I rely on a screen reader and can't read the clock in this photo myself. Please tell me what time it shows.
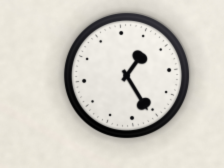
1:26
